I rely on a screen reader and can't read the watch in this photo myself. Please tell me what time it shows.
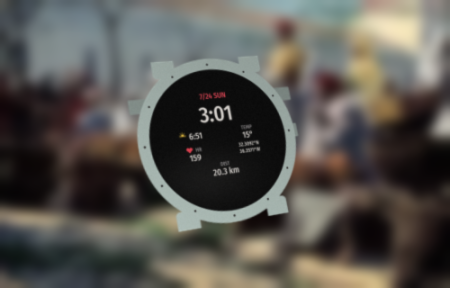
3:01
